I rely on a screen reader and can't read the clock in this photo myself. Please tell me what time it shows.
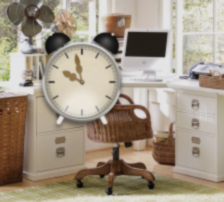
9:58
